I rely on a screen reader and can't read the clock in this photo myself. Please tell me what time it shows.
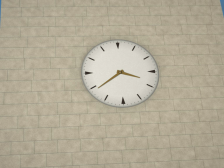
3:39
